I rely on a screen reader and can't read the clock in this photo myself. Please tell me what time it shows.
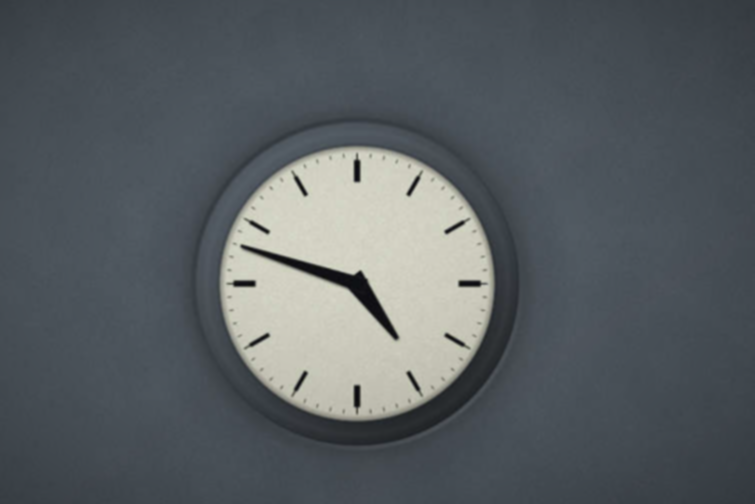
4:48
